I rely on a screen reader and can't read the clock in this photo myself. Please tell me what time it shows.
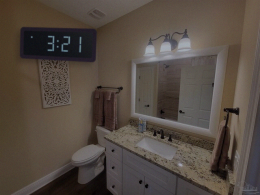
3:21
